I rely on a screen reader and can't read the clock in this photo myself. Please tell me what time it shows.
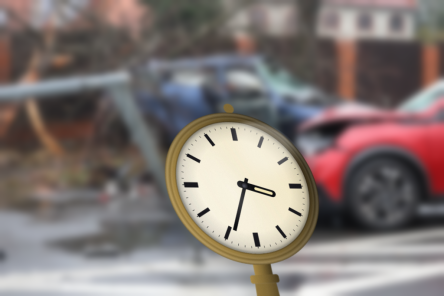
3:34
